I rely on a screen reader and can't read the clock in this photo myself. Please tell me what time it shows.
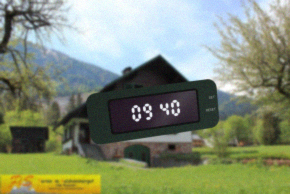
9:40
